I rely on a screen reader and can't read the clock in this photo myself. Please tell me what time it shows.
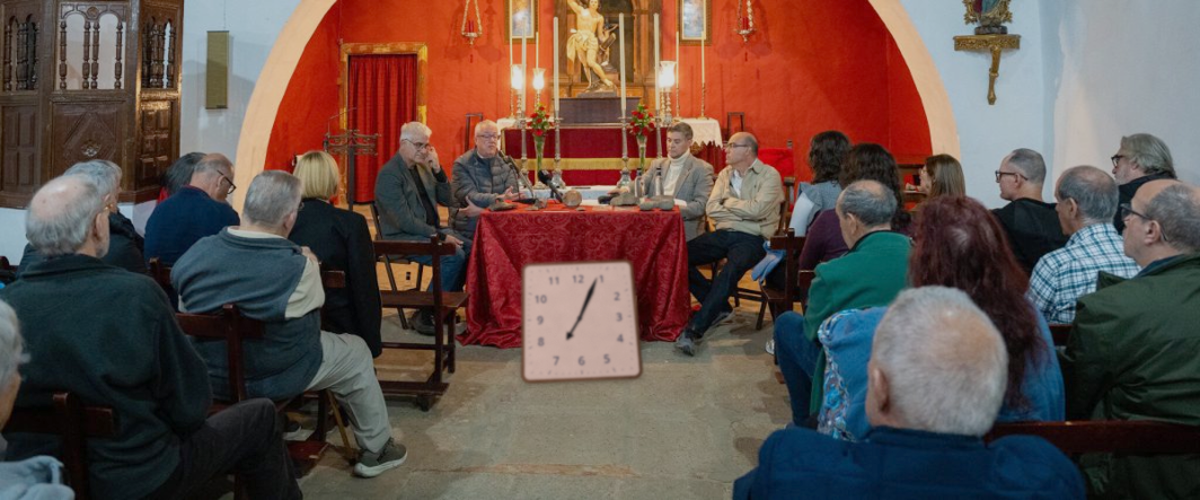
7:04
